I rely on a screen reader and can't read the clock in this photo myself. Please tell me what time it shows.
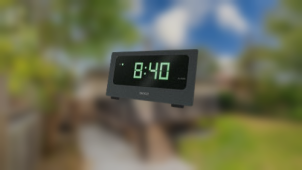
8:40
